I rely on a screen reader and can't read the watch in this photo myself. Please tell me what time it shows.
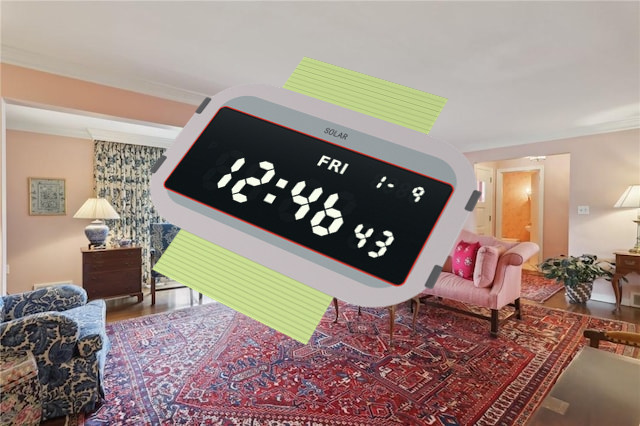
12:46:43
